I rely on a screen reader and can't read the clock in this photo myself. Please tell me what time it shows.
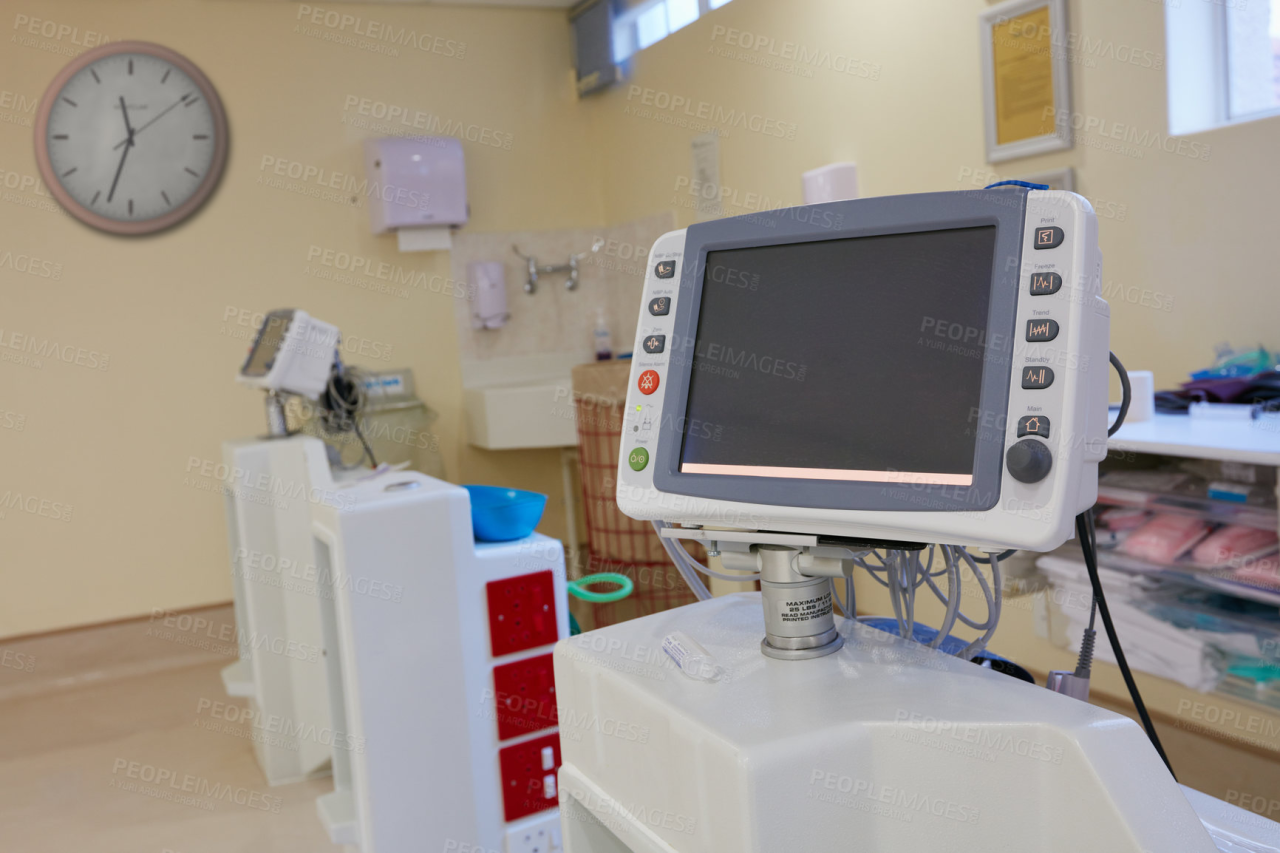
11:33:09
